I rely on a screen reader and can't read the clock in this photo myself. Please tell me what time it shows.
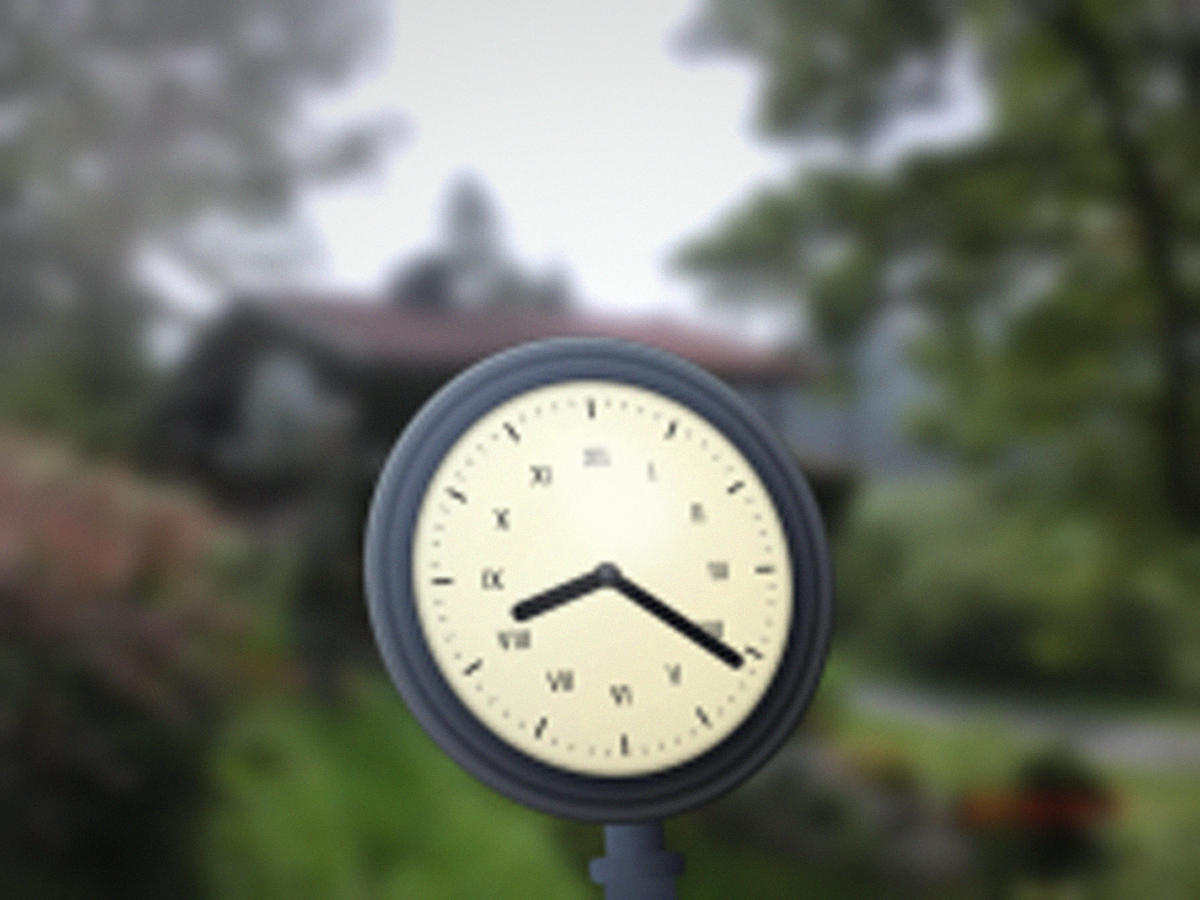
8:21
